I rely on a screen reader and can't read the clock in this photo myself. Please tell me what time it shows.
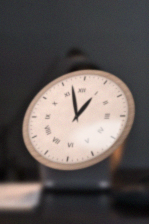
12:57
